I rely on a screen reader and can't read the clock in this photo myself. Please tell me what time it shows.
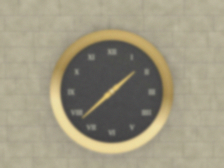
1:38
